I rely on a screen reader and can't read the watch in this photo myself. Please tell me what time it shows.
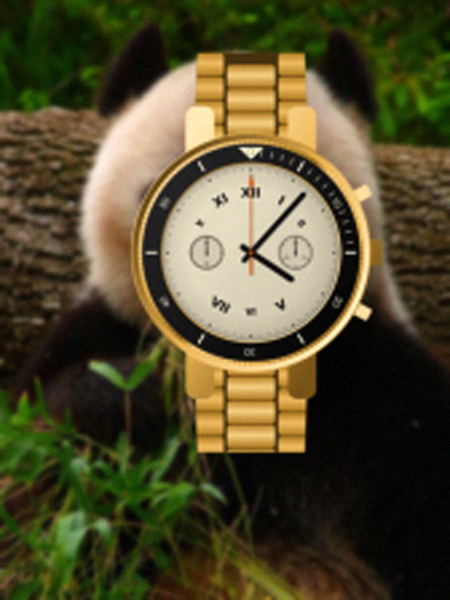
4:07
